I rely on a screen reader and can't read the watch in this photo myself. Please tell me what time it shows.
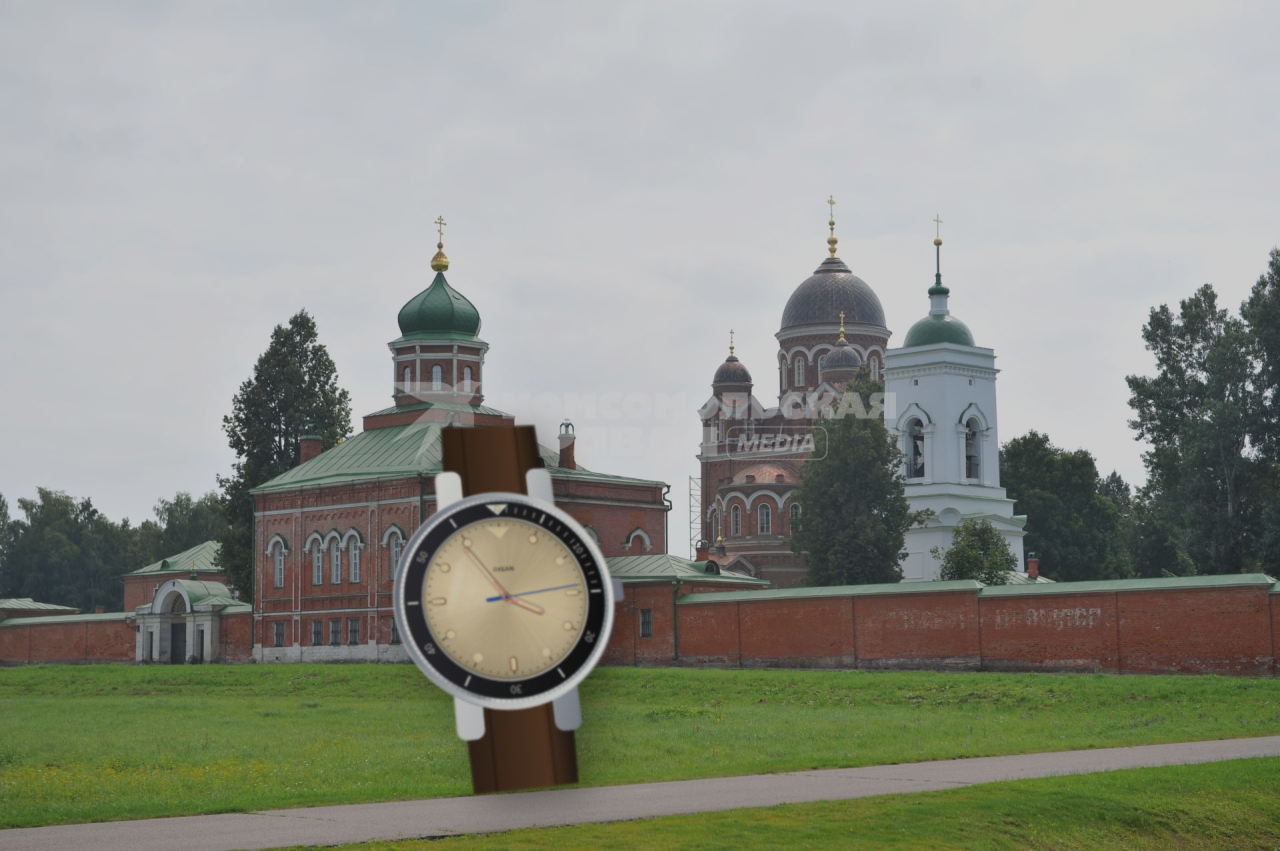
3:54:14
